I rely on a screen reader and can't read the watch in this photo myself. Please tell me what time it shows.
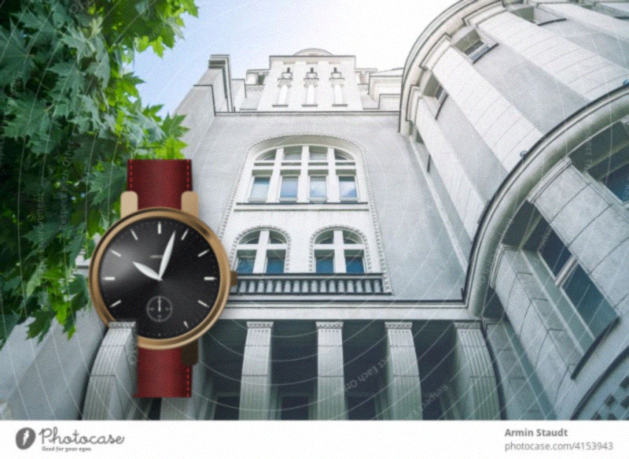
10:03
